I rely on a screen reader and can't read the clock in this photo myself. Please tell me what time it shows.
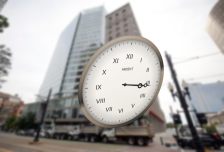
3:16
